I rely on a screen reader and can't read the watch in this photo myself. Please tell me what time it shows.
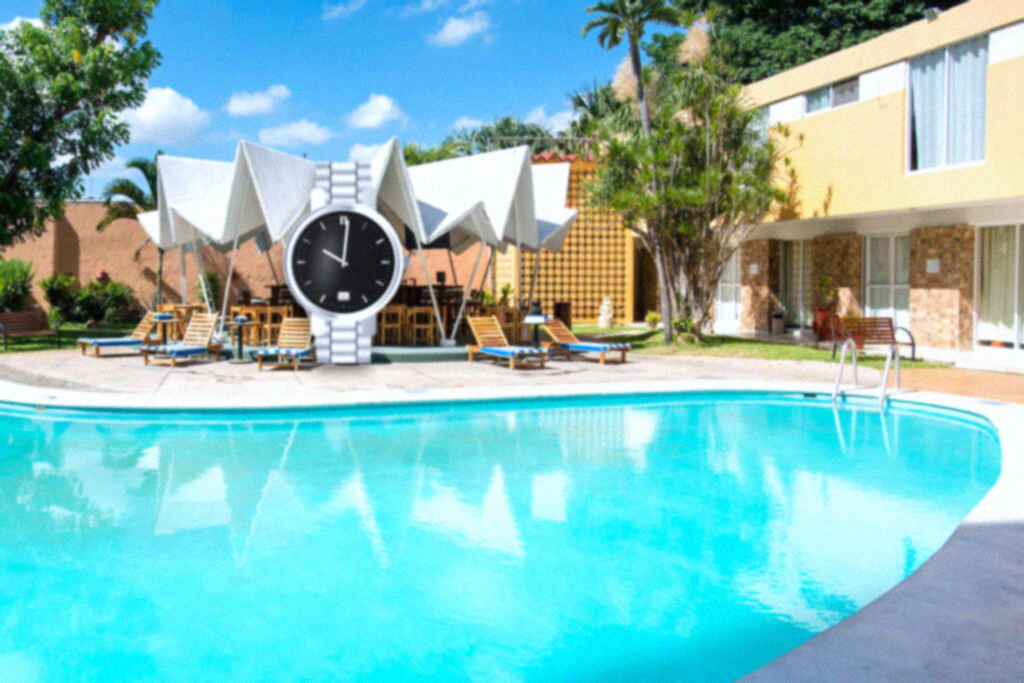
10:01
